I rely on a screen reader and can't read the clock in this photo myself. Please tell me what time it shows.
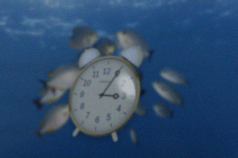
3:05
